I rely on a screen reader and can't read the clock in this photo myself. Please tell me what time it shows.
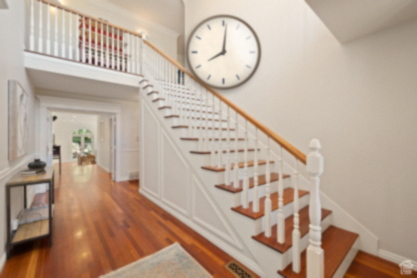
8:01
